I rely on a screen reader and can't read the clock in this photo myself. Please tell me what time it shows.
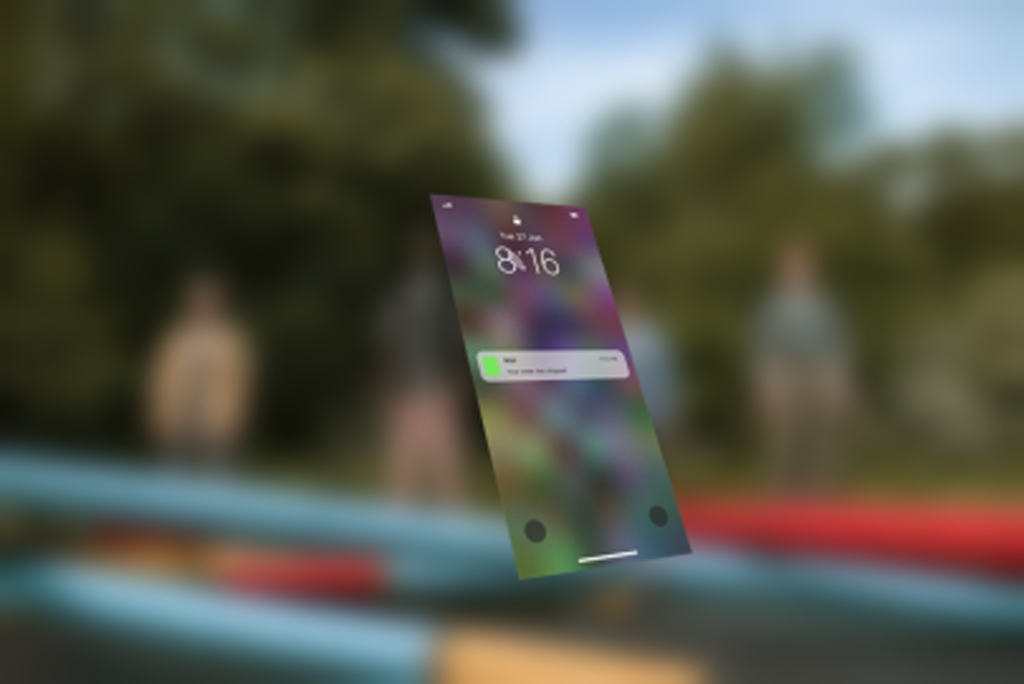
8:16
